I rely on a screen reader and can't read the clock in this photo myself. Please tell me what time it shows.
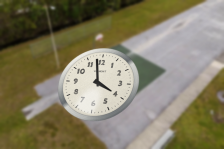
3:58
